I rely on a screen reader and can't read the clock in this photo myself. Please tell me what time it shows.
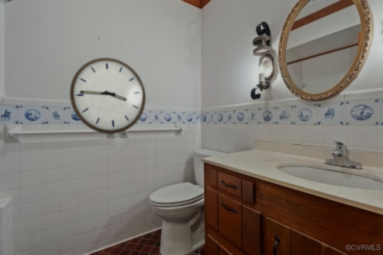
3:46
